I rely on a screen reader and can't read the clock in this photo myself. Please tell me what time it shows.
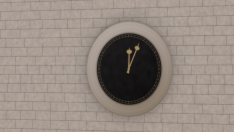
12:04
